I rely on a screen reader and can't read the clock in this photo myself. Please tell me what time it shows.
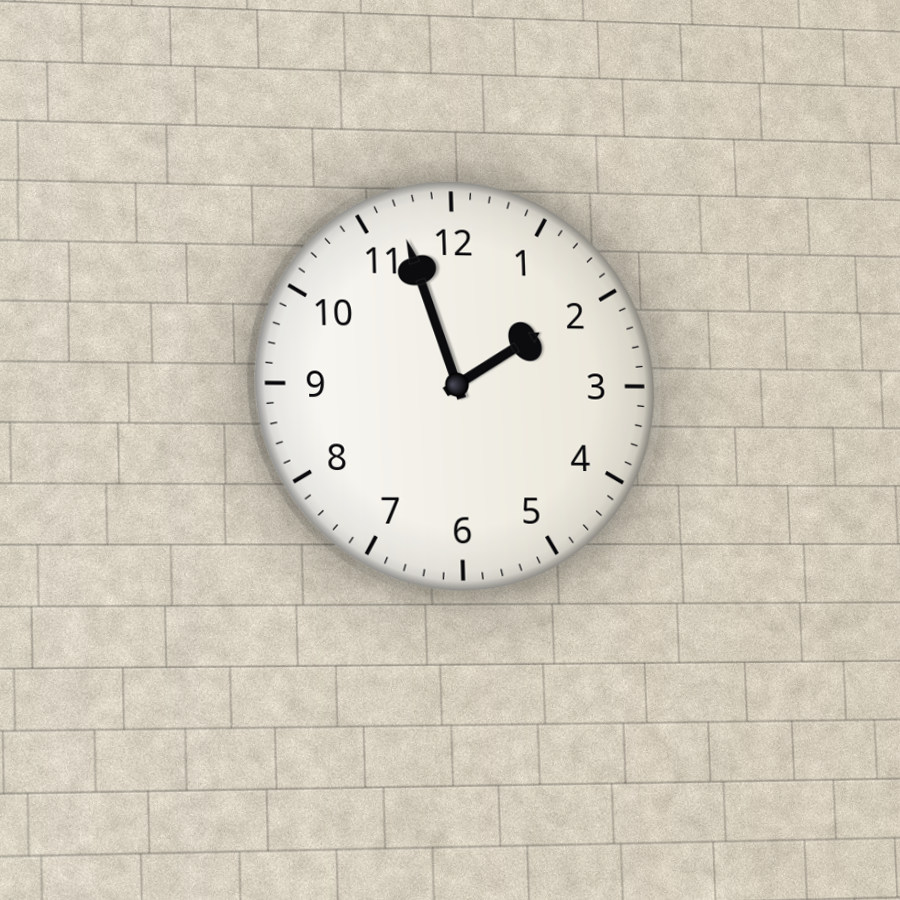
1:57
